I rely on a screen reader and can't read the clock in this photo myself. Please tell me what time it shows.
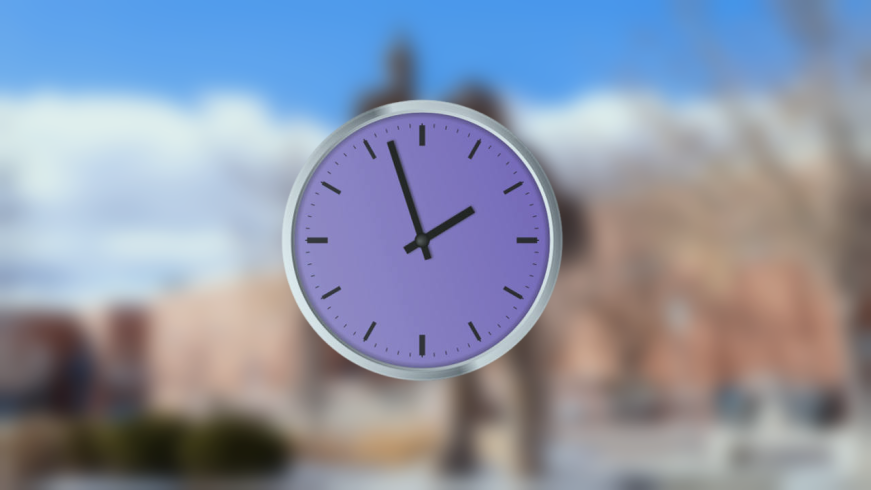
1:57
